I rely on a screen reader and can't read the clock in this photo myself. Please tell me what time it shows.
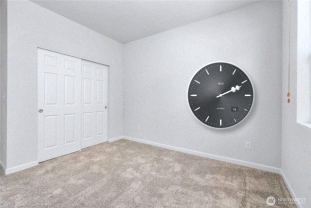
2:11
